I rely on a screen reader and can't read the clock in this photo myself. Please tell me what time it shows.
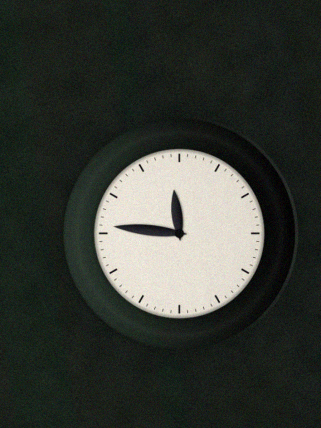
11:46
